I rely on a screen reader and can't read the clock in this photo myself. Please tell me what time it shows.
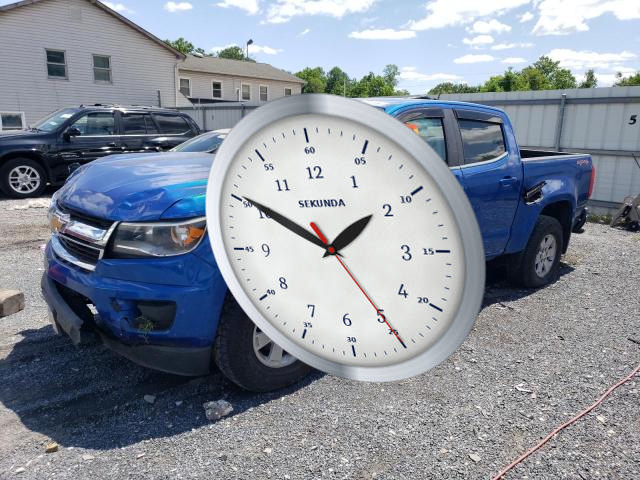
1:50:25
